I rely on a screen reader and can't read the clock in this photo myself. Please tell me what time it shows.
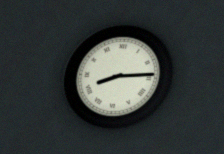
8:14
